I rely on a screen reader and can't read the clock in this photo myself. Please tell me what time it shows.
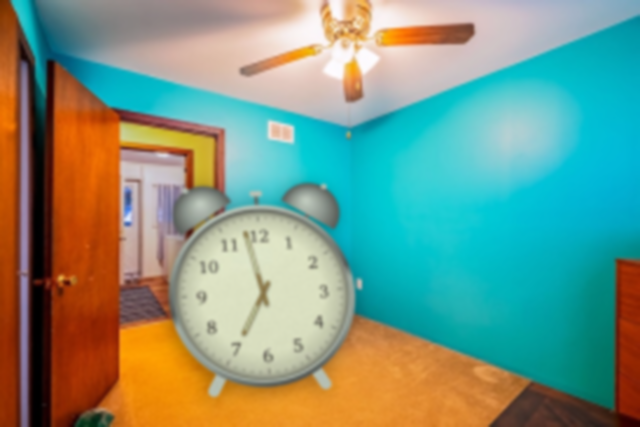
6:58
